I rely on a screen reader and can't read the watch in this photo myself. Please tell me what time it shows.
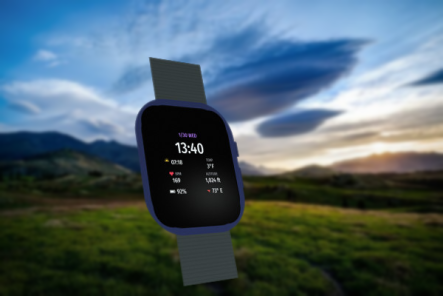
13:40
